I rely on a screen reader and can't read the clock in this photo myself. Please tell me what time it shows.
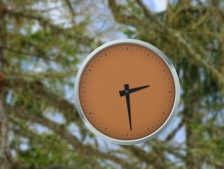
2:29
